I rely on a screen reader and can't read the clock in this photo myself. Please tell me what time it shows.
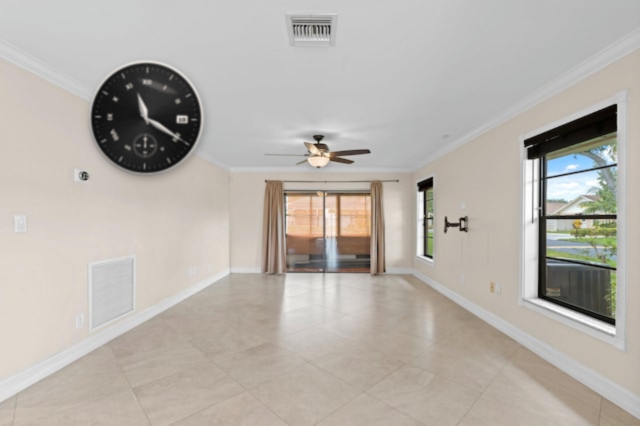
11:20
